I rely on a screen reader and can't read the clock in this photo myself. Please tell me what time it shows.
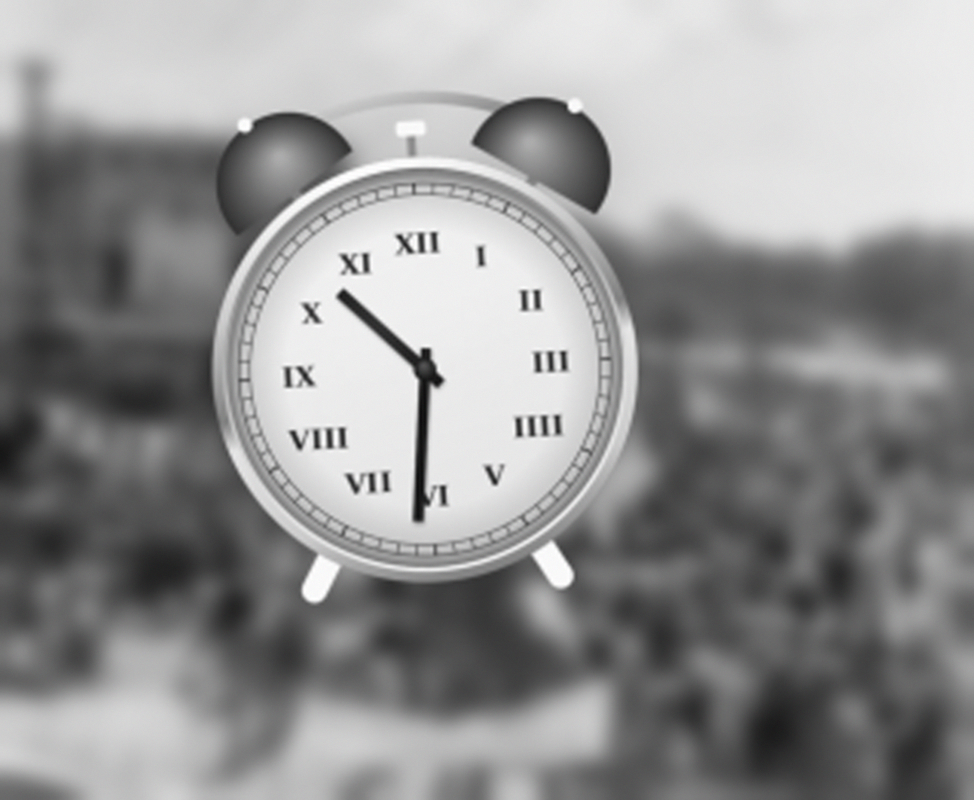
10:31
